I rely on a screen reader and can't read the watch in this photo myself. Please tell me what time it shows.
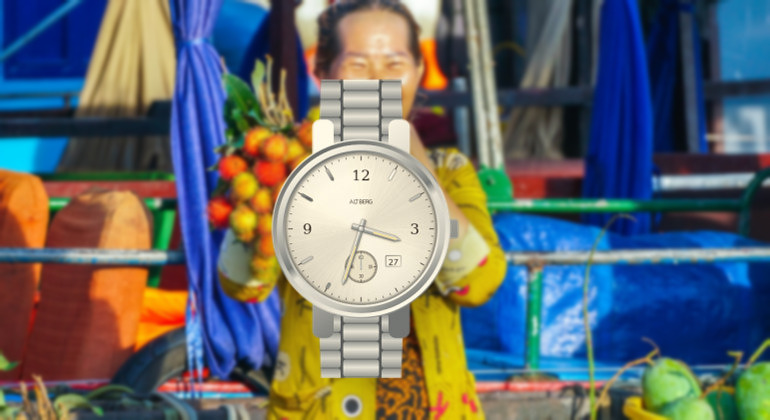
3:33
